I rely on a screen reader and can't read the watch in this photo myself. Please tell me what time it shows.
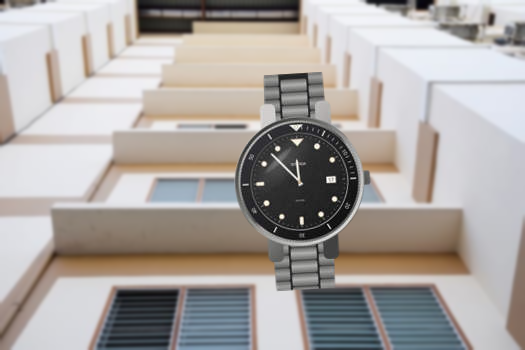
11:53
